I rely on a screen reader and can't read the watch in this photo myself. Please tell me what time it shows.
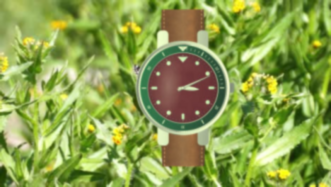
3:11
